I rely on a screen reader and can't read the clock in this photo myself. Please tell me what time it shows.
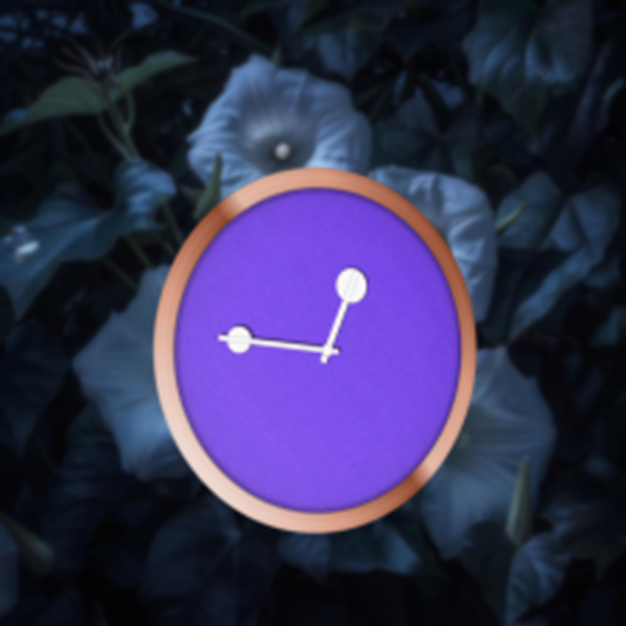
12:46
